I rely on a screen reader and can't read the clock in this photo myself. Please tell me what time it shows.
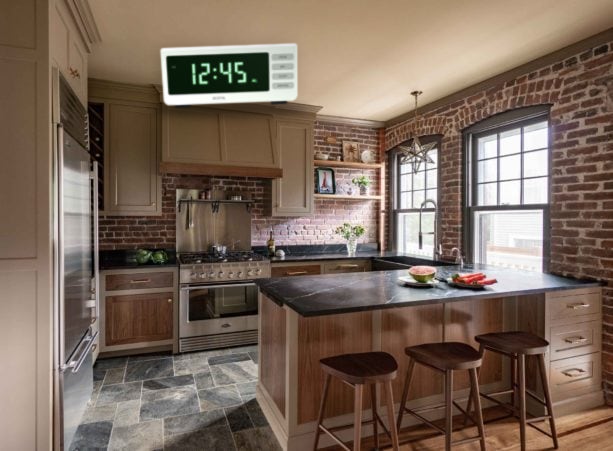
12:45
